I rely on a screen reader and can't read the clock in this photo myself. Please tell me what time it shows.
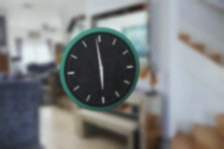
5:59
